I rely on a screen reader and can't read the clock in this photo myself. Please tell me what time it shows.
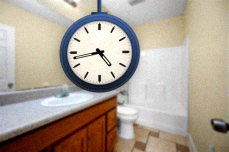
4:43
